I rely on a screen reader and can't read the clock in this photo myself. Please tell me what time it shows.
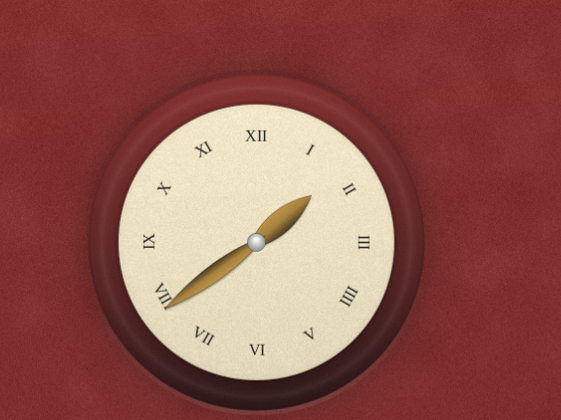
1:39
